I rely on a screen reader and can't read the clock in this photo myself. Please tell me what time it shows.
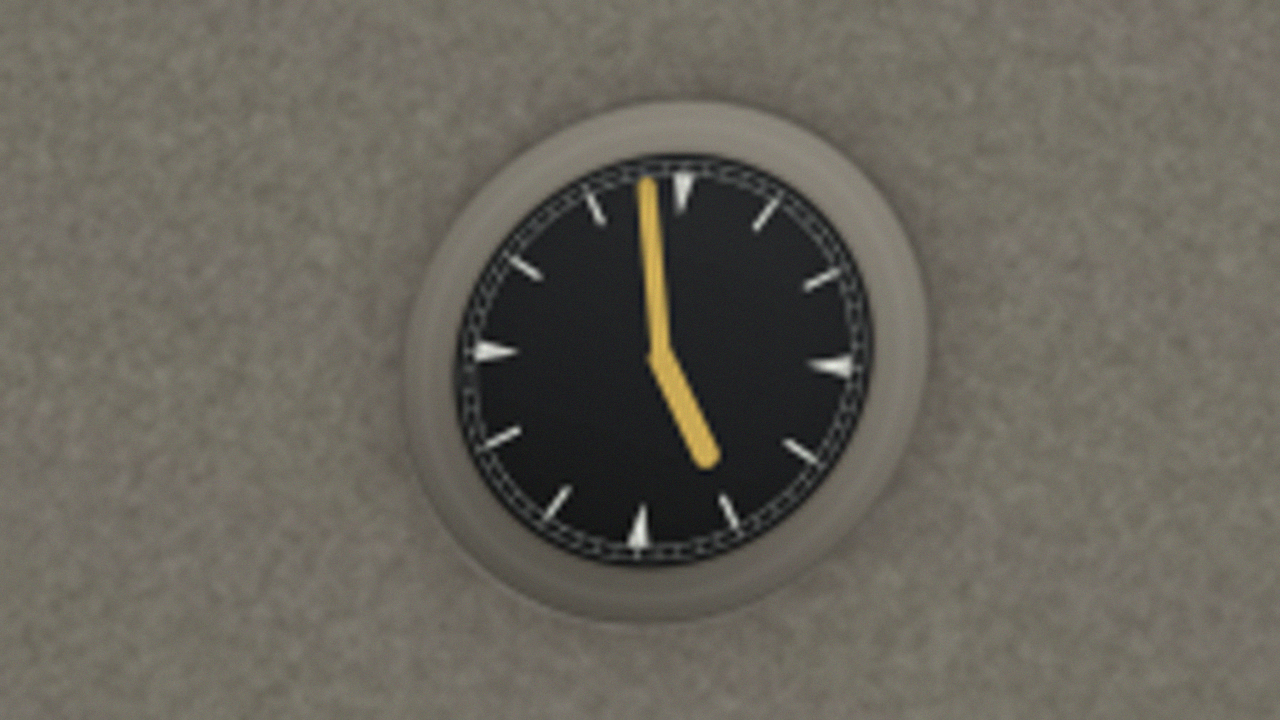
4:58
